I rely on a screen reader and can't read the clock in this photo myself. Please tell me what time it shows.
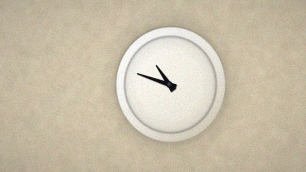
10:48
